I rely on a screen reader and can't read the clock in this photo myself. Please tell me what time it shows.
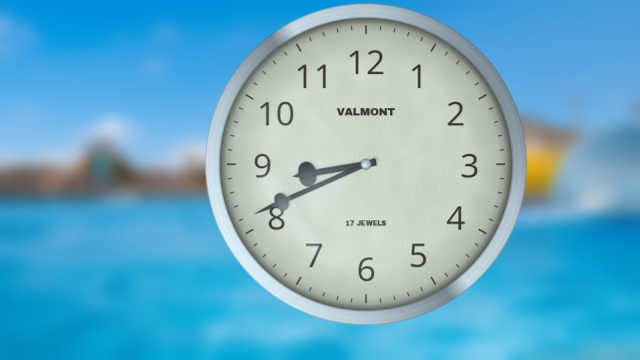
8:41
